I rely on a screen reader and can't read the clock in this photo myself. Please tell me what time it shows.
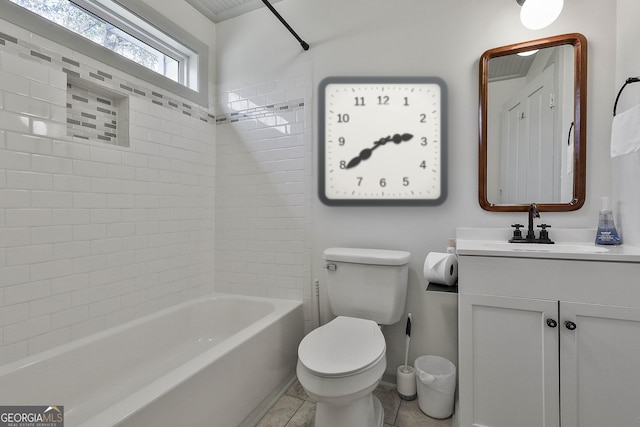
2:39
